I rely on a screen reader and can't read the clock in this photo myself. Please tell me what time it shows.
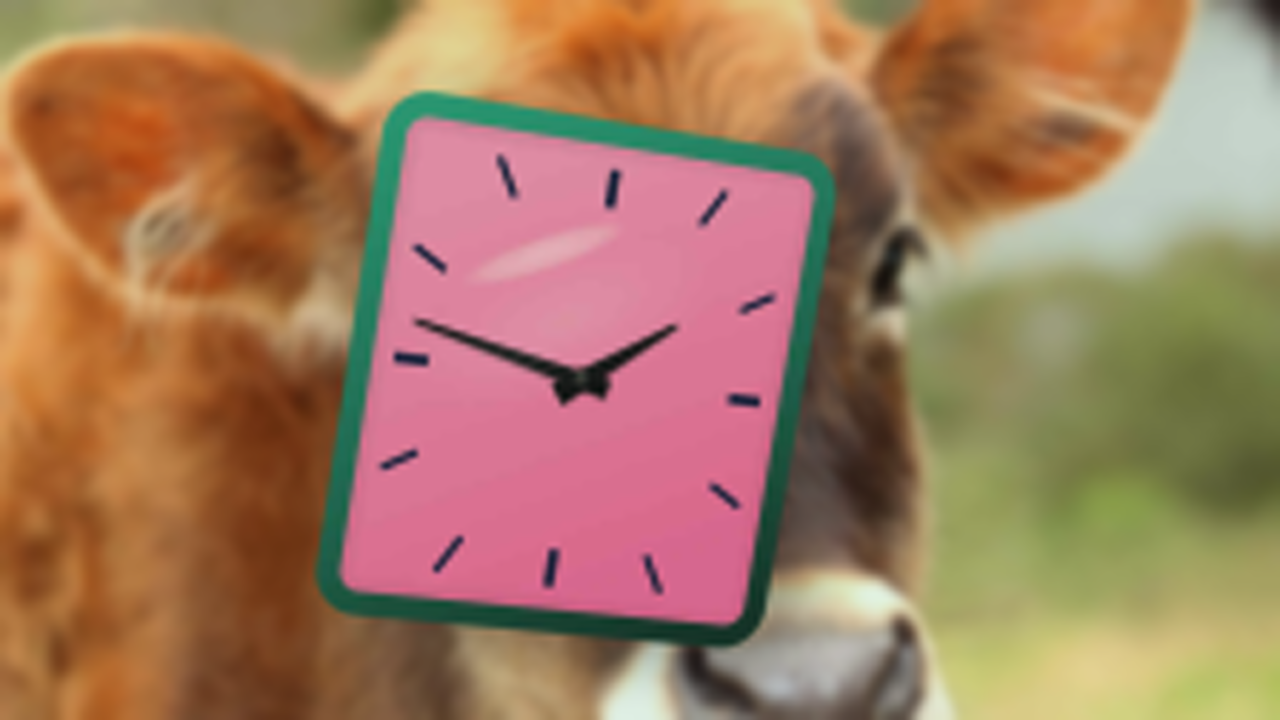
1:47
